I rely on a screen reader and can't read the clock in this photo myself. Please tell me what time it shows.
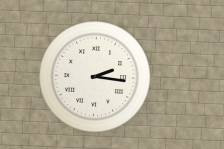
2:16
